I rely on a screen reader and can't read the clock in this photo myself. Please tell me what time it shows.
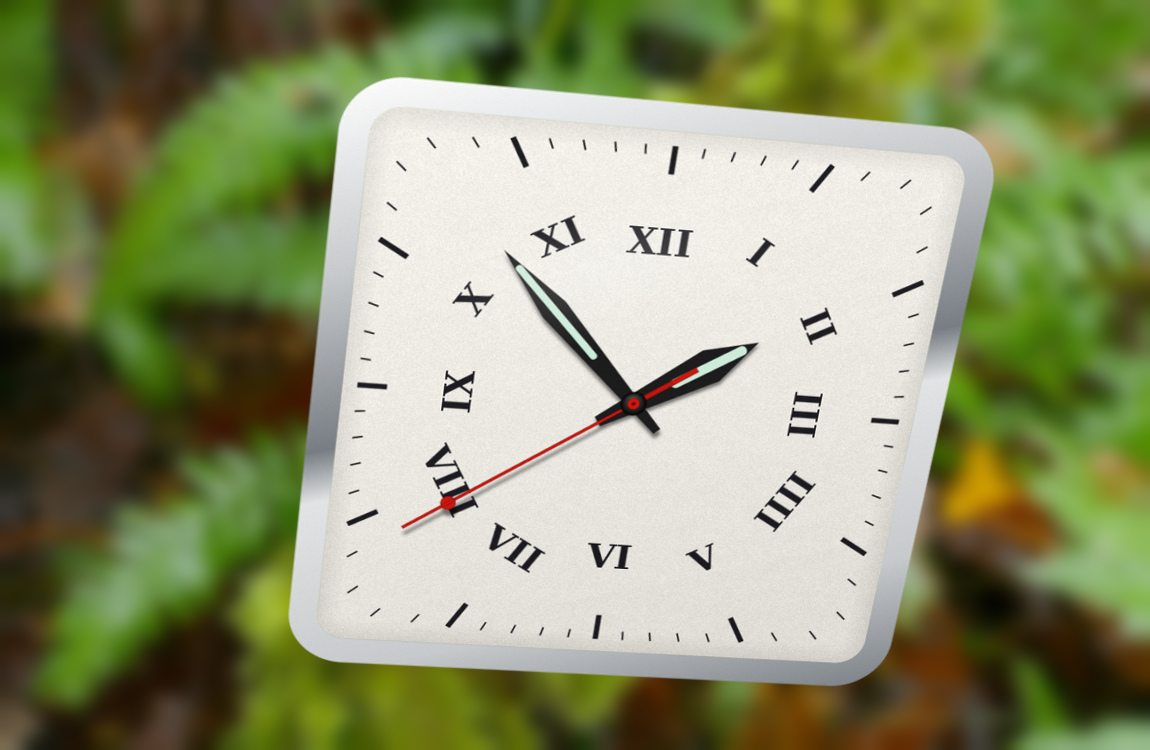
1:52:39
